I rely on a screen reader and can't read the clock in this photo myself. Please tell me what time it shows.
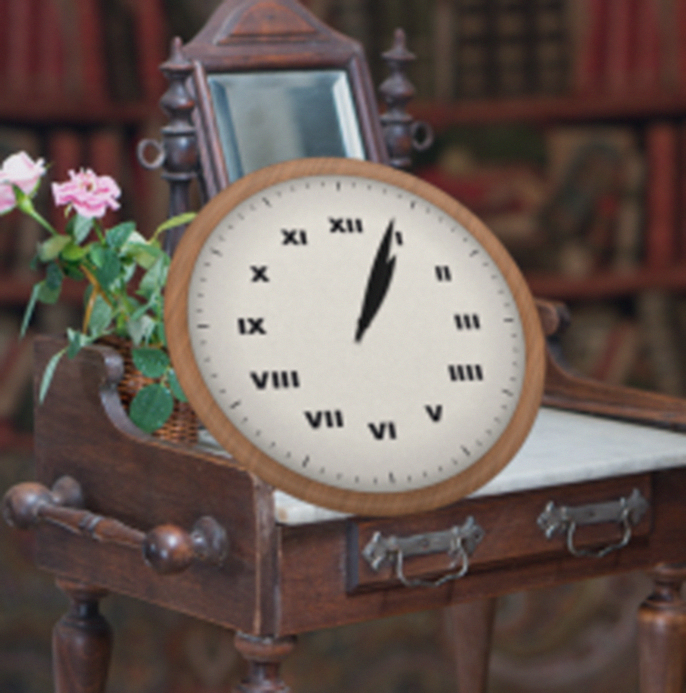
1:04
